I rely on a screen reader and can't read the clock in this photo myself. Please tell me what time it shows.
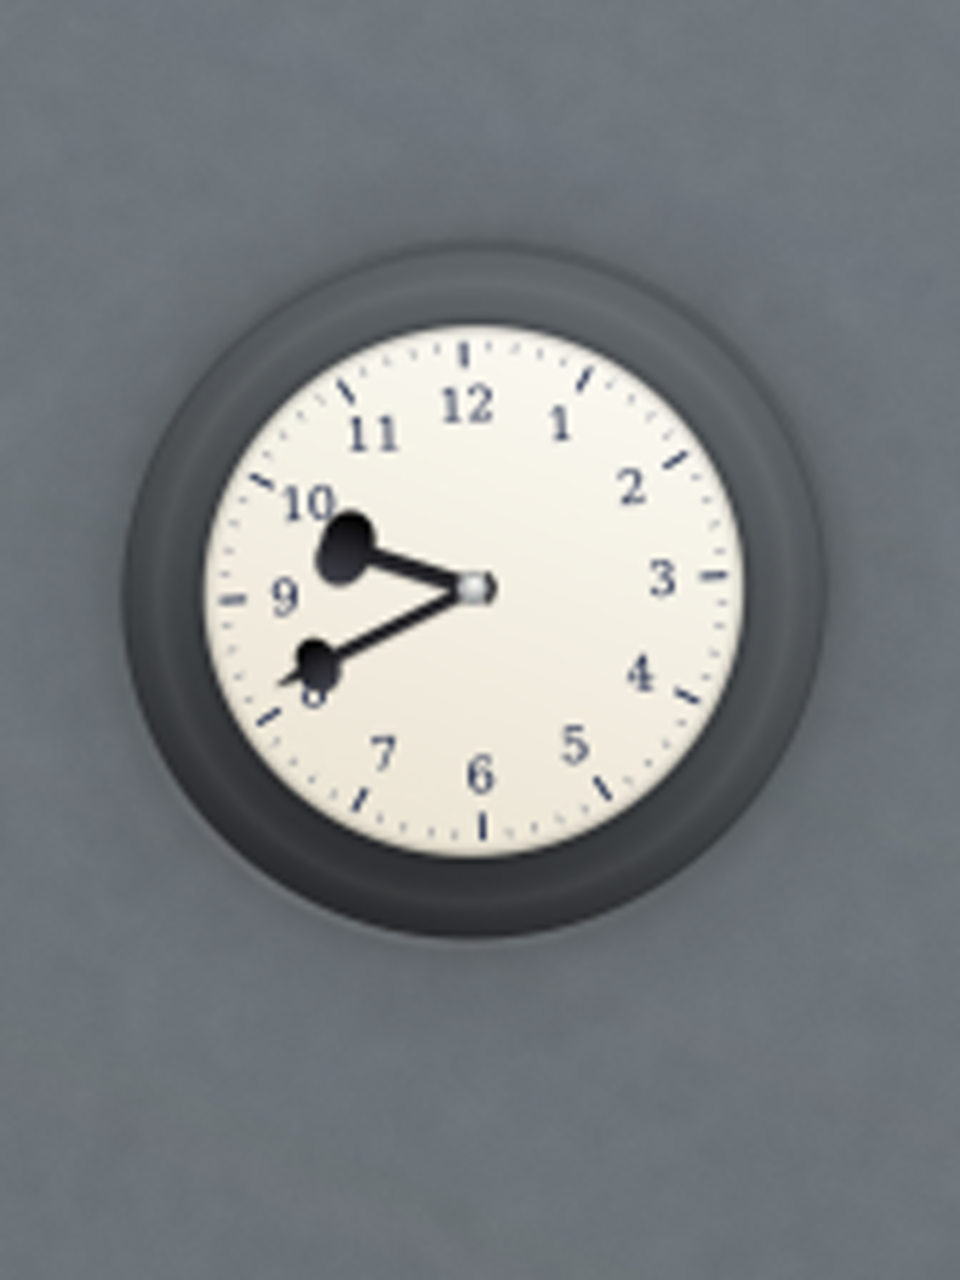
9:41
